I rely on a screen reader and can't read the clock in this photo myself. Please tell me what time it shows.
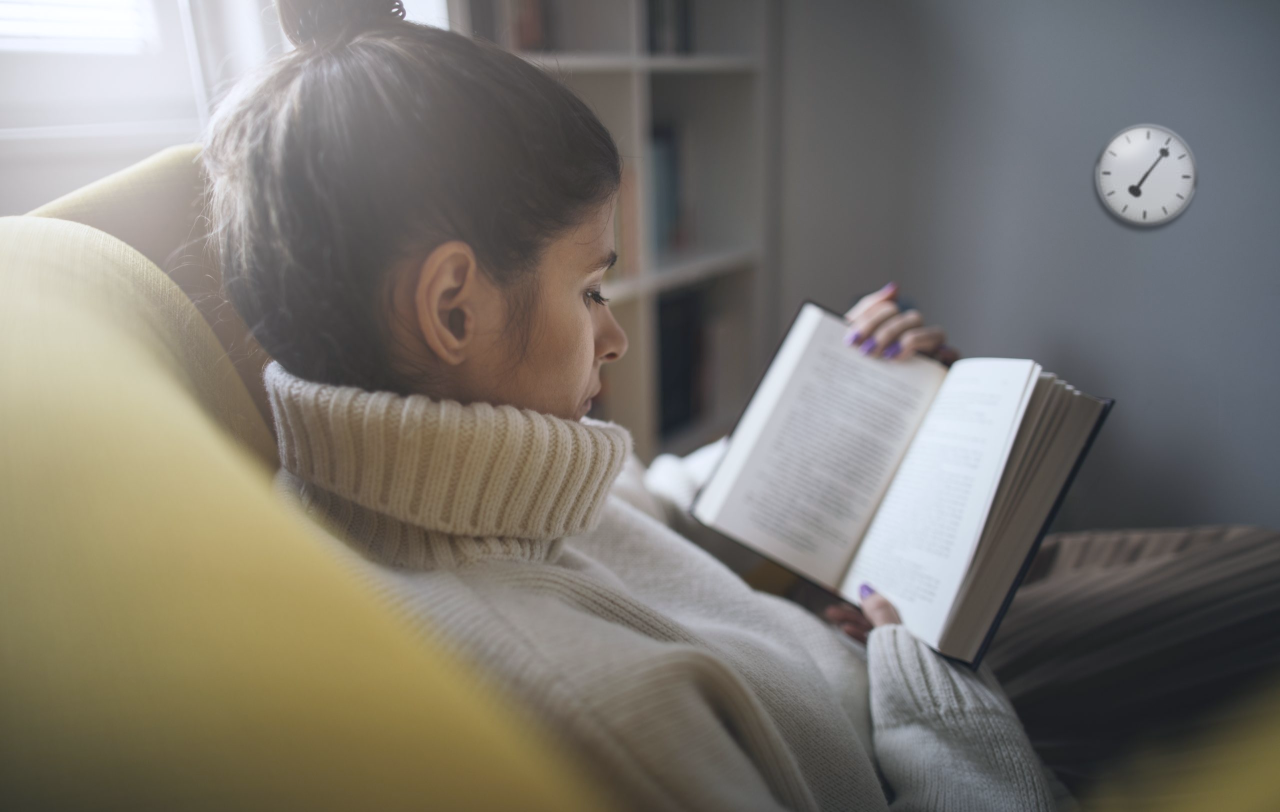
7:06
